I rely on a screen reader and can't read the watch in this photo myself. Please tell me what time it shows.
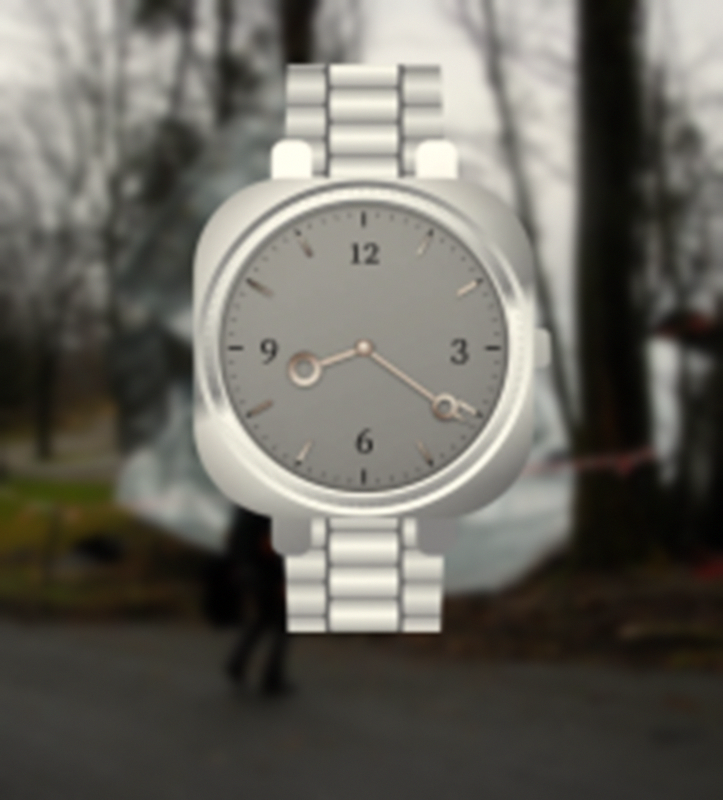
8:21
